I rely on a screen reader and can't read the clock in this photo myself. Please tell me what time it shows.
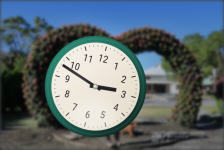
2:48
